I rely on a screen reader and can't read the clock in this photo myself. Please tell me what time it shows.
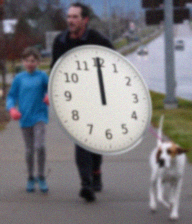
12:00
